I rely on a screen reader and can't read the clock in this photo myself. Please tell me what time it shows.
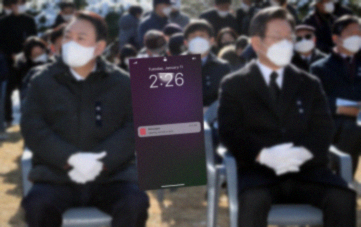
2:26
